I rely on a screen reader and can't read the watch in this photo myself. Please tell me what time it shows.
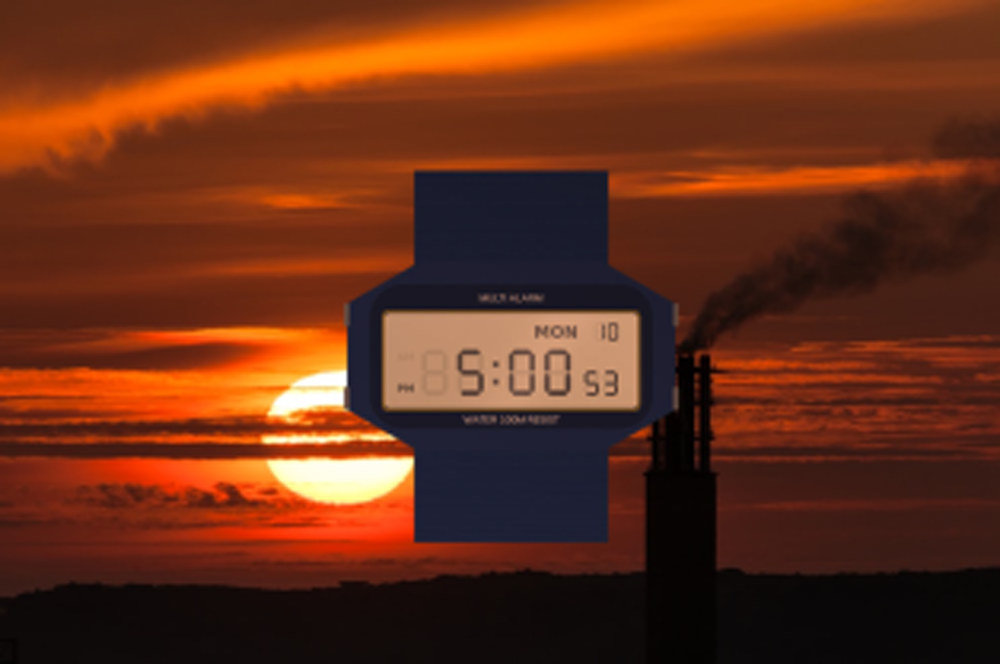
5:00:53
